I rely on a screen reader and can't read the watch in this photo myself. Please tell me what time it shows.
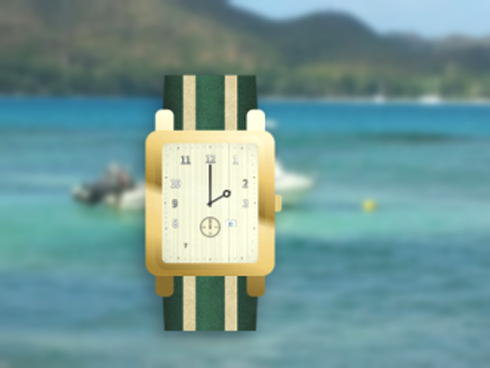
2:00
